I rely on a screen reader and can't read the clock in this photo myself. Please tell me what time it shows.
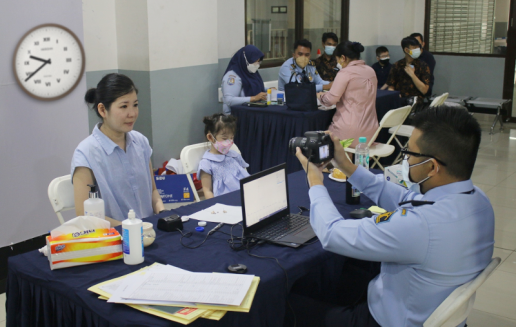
9:39
